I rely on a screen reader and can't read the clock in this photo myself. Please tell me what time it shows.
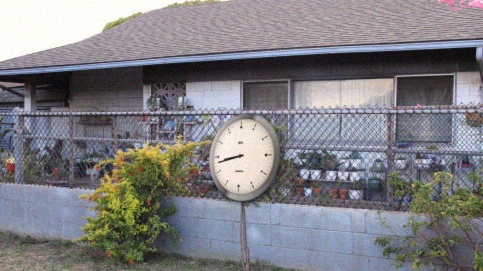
8:43
